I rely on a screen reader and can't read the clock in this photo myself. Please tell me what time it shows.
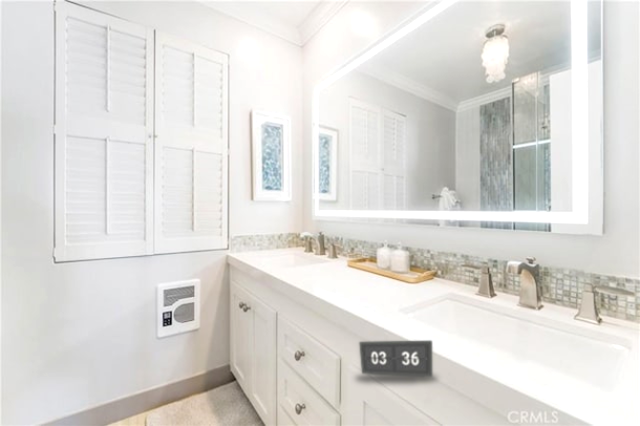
3:36
